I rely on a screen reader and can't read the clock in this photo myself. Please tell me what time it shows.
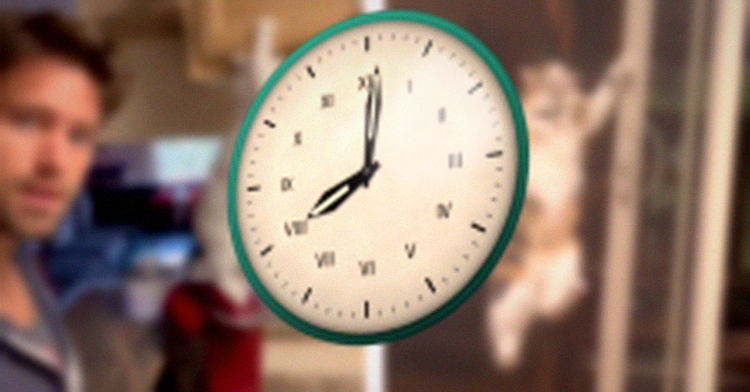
8:01
